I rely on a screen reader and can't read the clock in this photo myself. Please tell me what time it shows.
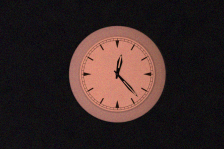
12:23
